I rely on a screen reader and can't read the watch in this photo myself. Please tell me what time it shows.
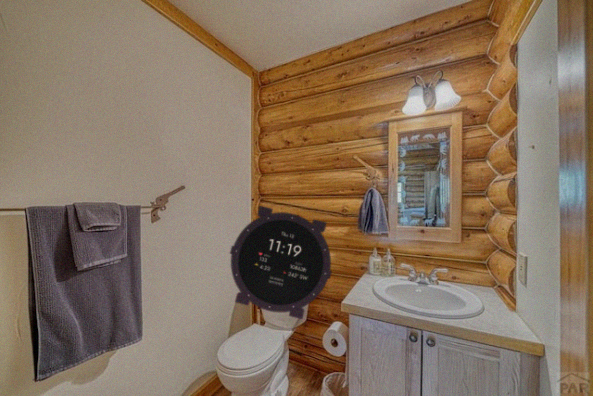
11:19
